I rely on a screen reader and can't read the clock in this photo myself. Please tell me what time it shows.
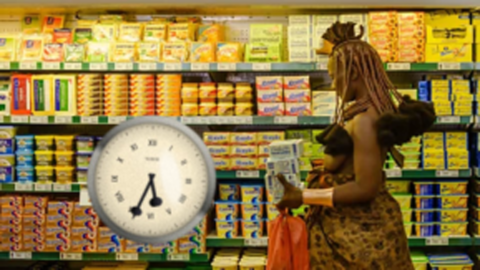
5:34
